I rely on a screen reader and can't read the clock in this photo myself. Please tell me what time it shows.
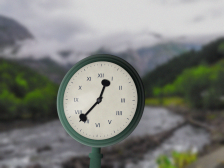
12:37
